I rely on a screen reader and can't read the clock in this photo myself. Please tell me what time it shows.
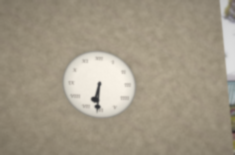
6:31
